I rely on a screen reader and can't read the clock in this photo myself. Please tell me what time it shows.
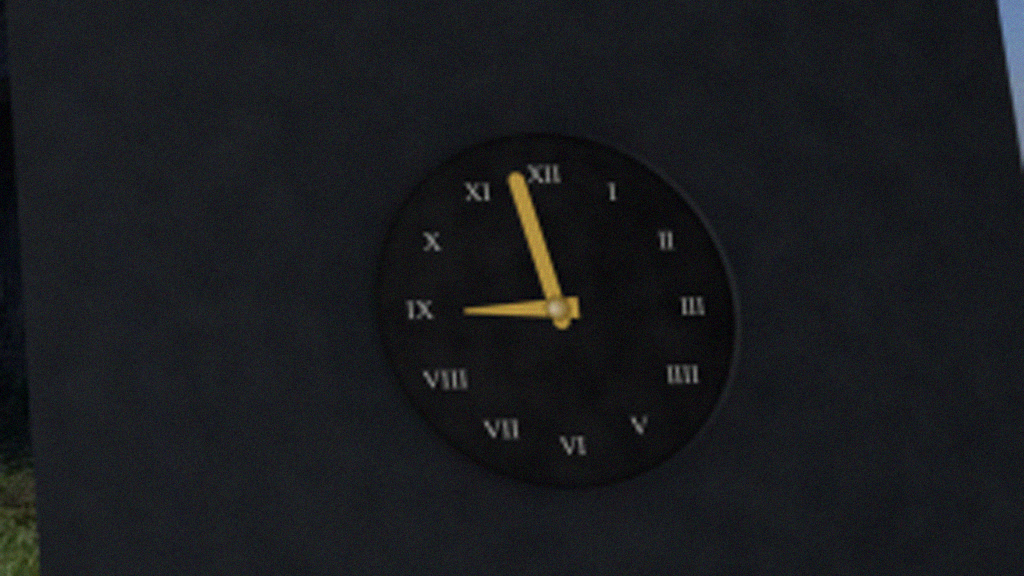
8:58
